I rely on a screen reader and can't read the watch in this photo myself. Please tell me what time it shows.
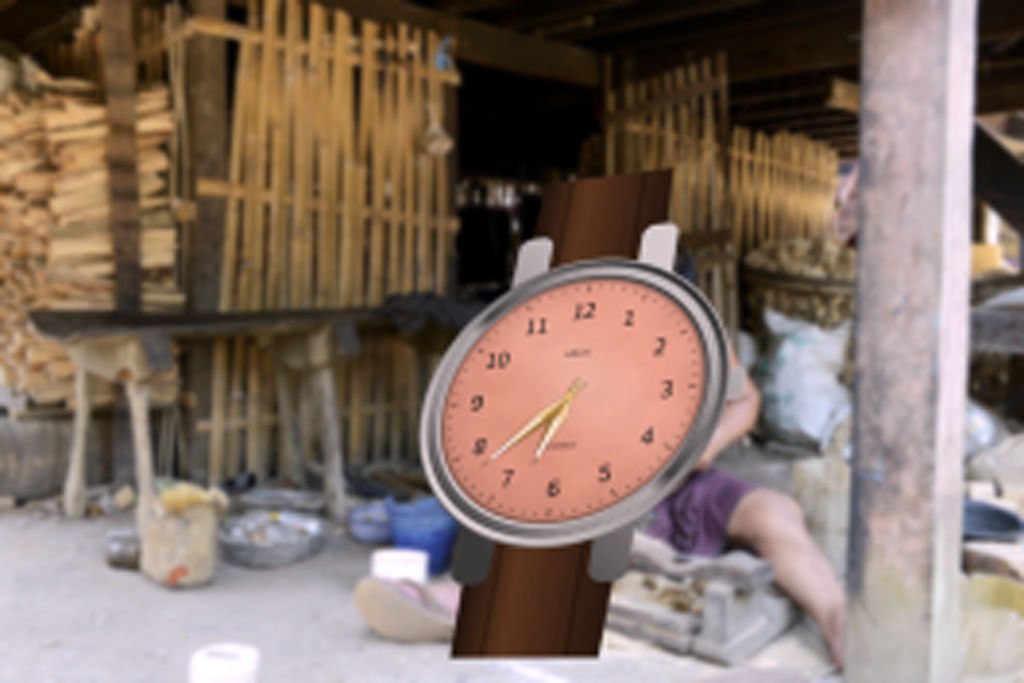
6:38
